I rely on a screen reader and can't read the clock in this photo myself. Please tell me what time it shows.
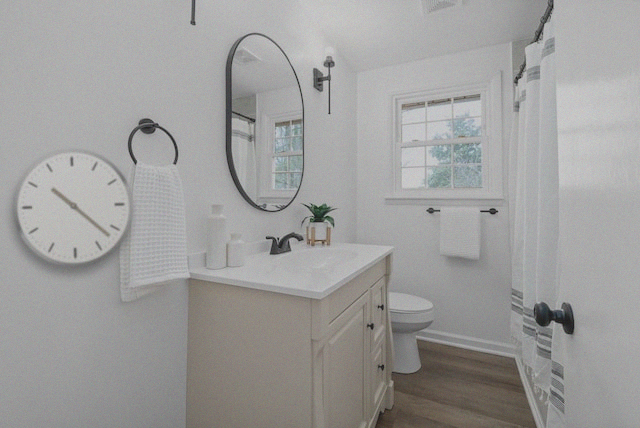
10:22
